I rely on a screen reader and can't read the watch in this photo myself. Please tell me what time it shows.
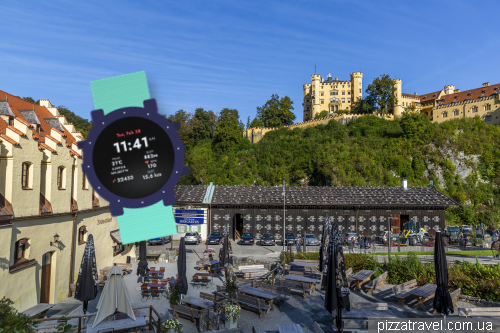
11:41
